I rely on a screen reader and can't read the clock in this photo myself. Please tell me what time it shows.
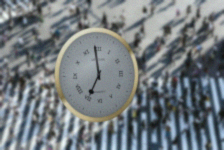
6:59
